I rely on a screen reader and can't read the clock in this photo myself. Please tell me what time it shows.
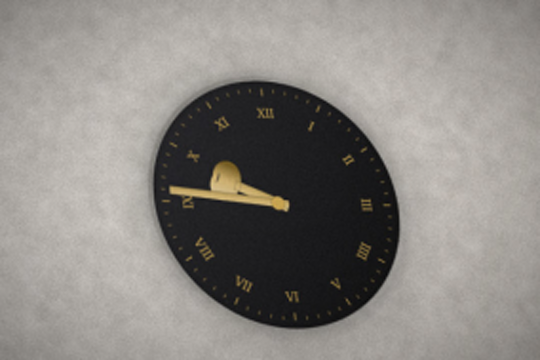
9:46
